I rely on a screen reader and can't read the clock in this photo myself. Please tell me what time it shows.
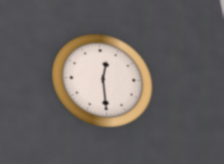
12:30
